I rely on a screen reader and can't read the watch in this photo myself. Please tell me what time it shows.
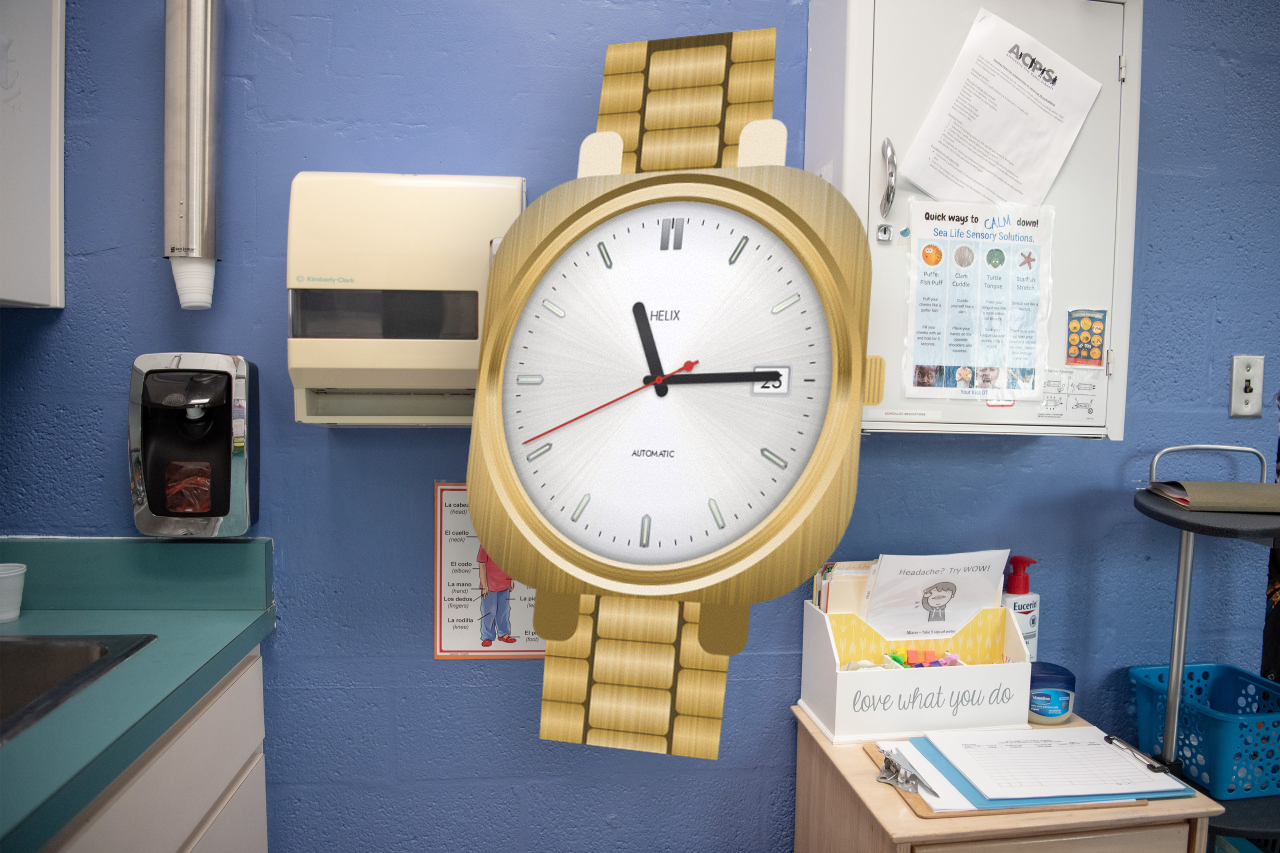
11:14:41
